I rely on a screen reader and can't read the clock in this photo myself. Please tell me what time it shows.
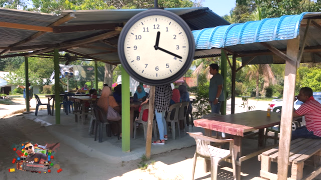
12:19
